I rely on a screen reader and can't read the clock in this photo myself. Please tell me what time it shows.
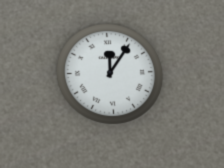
12:06
